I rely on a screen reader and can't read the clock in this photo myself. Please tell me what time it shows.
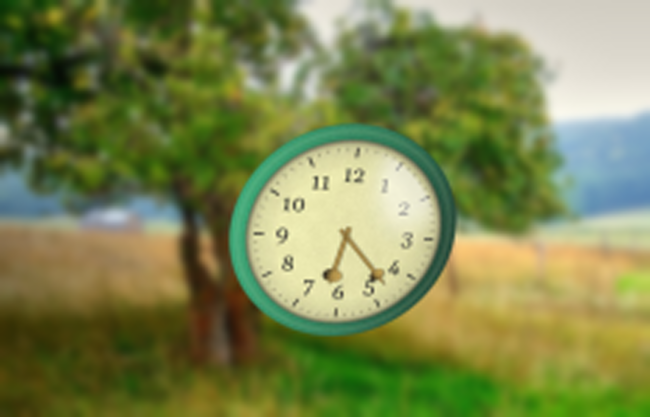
6:23
